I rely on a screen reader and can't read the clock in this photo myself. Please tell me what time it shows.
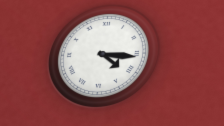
4:16
